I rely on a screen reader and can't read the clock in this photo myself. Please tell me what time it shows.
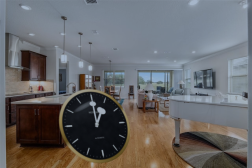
1:00
